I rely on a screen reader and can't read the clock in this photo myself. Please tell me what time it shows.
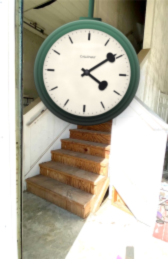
4:09
